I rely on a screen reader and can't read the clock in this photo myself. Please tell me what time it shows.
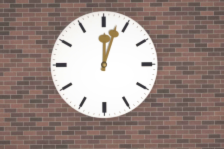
12:03
